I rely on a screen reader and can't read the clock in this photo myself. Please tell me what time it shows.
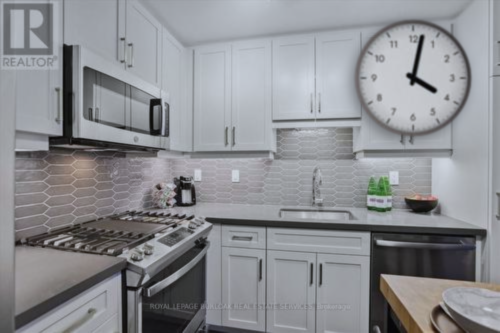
4:02
